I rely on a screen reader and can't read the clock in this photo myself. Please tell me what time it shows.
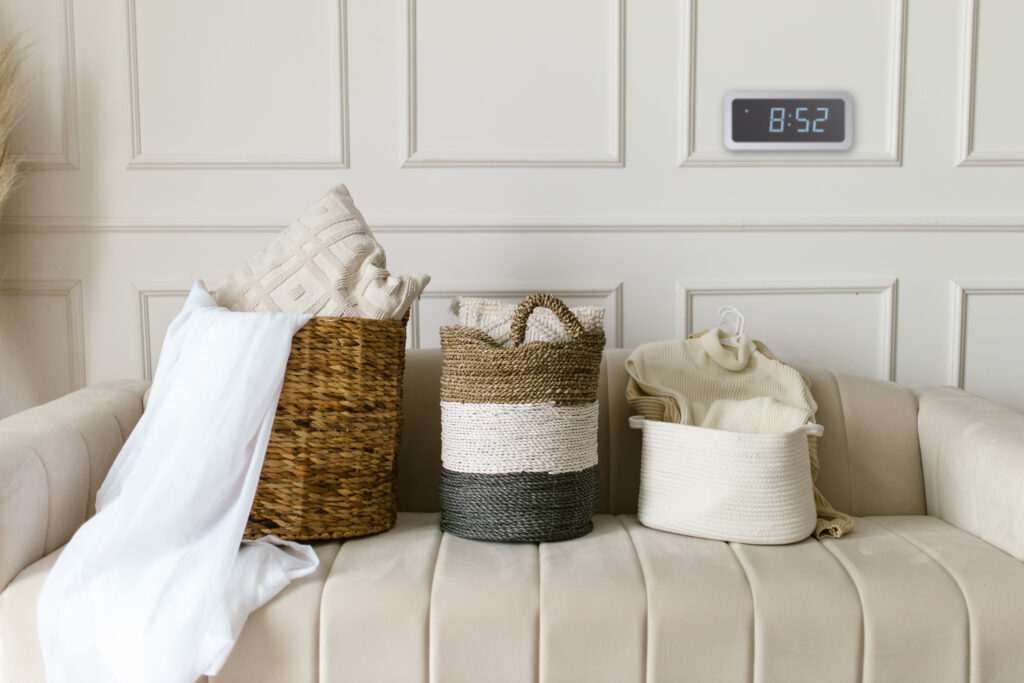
8:52
